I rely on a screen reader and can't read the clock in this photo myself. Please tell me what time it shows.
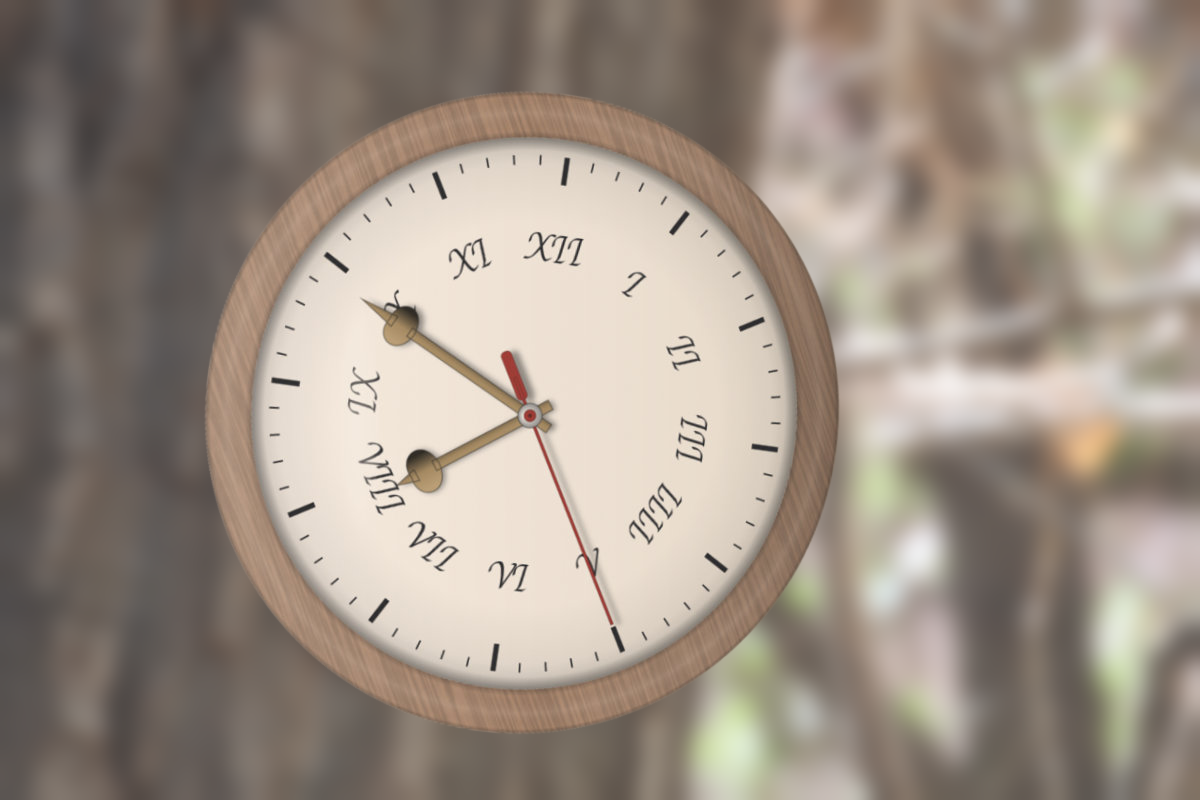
7:49:25
